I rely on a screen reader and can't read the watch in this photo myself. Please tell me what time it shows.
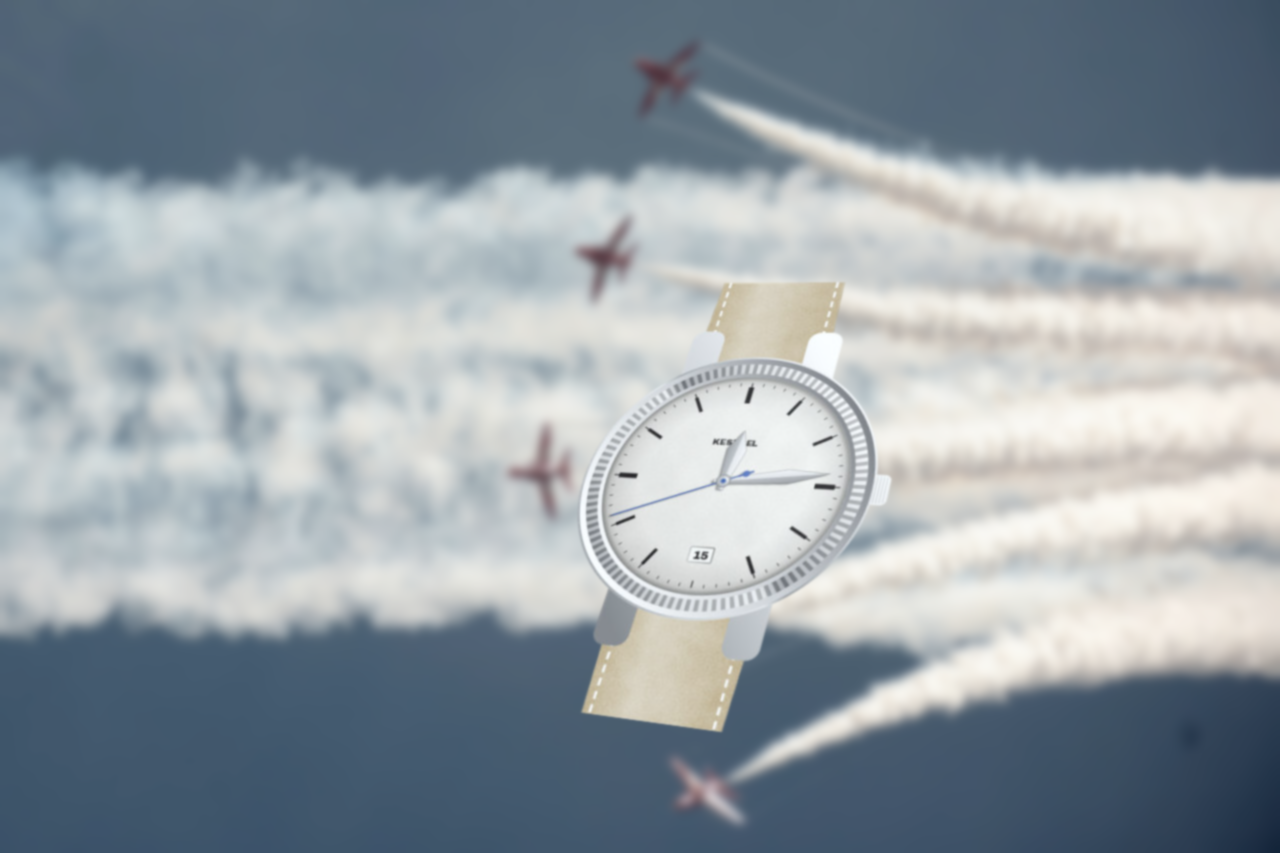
12:13:41
